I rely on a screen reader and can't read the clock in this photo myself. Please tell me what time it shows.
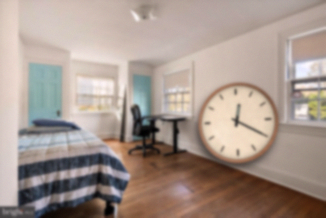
12:20
